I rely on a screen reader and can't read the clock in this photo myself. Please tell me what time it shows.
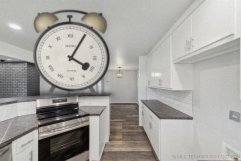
4:05
